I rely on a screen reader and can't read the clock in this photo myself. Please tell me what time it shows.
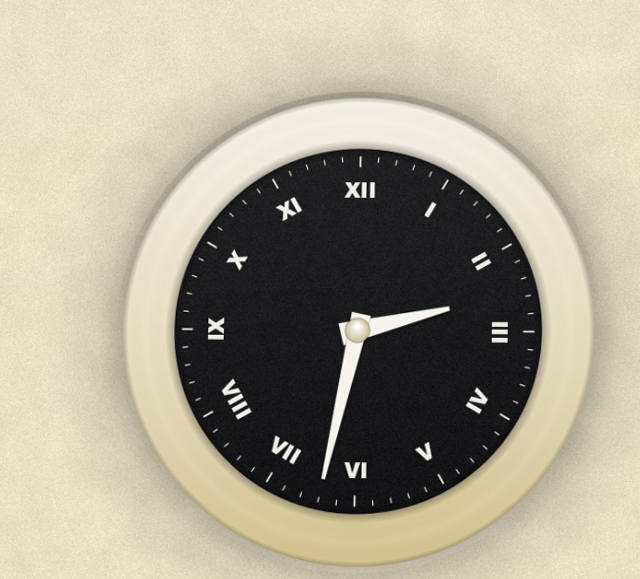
2:32
